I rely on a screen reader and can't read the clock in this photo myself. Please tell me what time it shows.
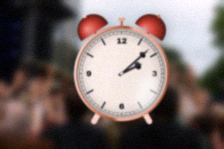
2:08
